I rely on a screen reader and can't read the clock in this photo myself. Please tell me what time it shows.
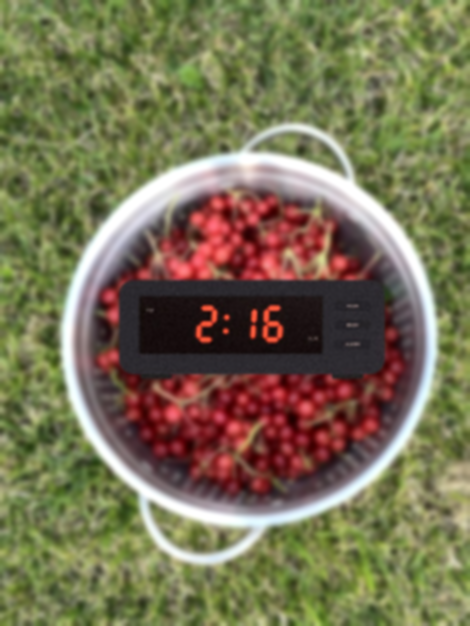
2:16
